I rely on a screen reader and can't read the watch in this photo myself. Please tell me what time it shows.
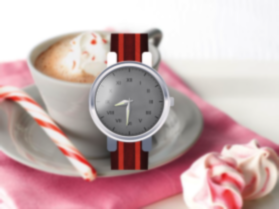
8:31
